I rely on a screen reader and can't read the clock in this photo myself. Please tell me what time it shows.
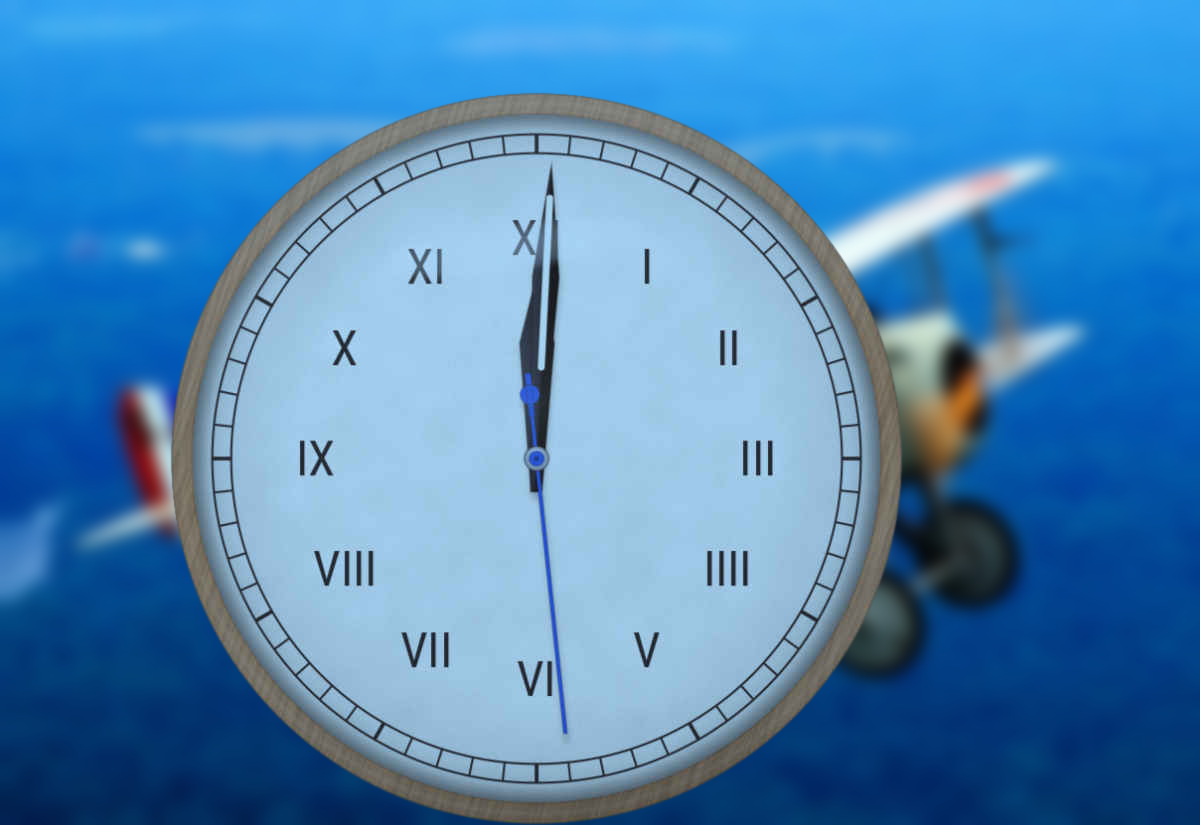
12:00:29
